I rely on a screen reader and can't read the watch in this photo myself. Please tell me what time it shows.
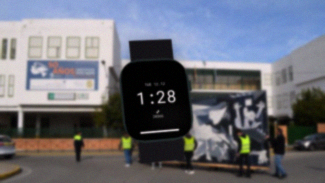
1:28
